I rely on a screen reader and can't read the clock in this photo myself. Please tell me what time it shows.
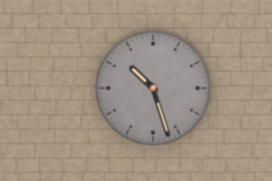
10:27
